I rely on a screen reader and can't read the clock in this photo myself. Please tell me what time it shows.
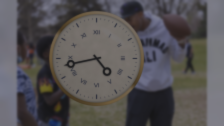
4:43
